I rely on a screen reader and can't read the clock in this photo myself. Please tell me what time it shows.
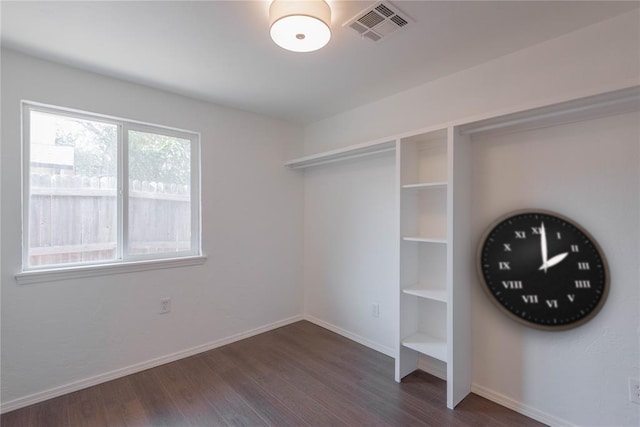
2:01
